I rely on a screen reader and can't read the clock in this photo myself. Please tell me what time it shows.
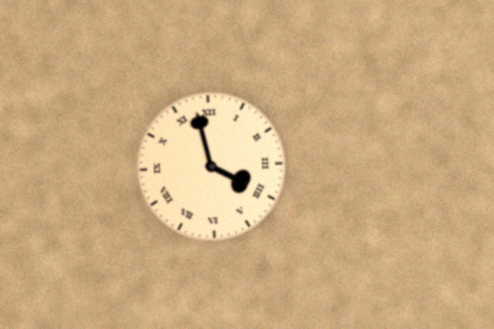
3:58
